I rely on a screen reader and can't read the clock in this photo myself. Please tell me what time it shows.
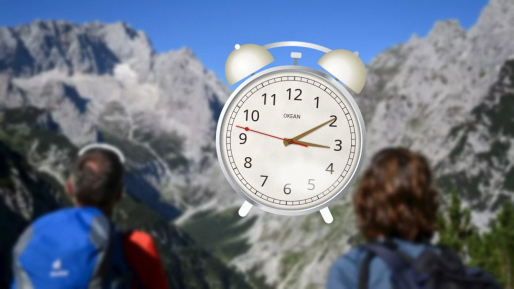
3:09:47
